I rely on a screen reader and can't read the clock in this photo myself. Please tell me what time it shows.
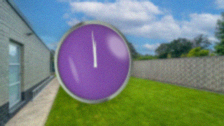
11:59
